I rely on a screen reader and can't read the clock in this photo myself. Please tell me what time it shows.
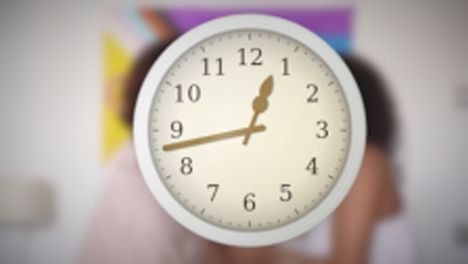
12:43
